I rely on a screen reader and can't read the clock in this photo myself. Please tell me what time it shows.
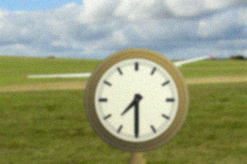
7:30
